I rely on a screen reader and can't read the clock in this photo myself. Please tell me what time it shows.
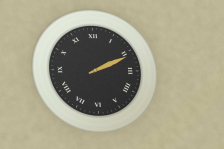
2:11
